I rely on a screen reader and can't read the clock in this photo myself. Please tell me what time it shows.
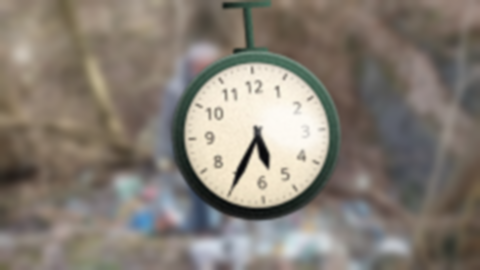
5:35
